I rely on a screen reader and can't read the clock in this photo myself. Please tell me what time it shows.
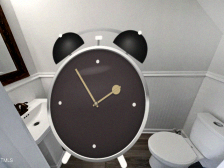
1:54
